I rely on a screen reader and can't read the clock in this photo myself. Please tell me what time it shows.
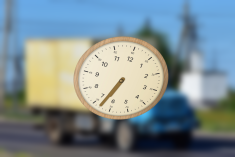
6:33
